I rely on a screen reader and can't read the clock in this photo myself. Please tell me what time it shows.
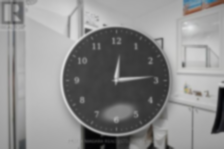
12:14
